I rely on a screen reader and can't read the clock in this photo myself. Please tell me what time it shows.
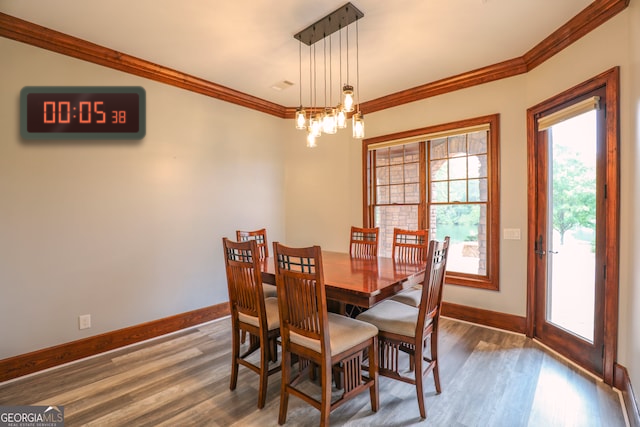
0:05:38
